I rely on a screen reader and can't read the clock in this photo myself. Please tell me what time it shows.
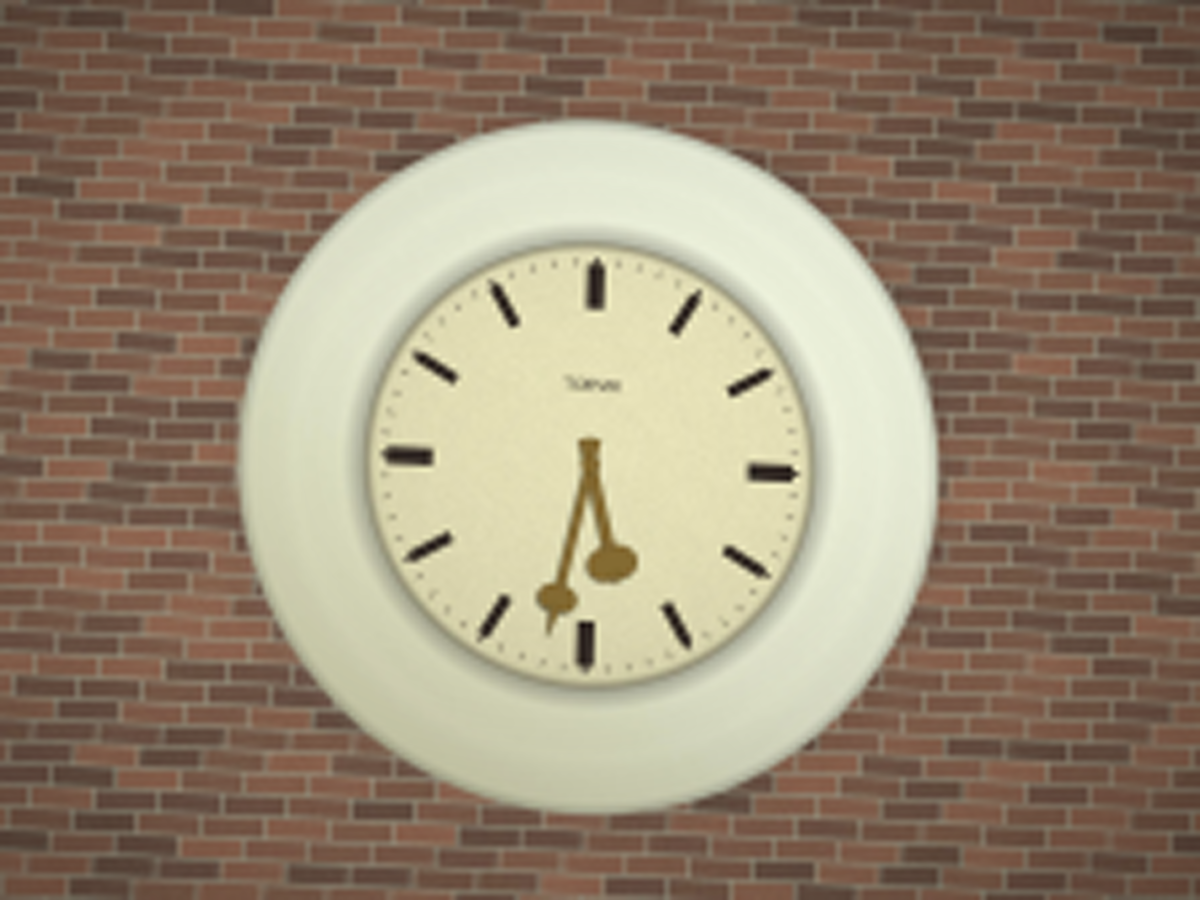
5:32
